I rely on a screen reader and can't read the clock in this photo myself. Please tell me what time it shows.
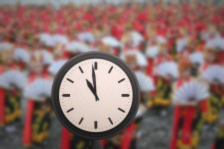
10:59
